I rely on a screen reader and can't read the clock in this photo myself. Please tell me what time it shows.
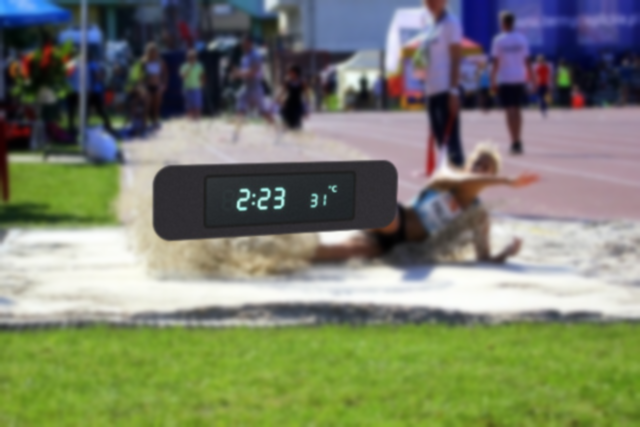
2:23
